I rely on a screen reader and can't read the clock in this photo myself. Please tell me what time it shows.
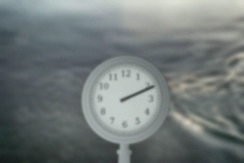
2:11
